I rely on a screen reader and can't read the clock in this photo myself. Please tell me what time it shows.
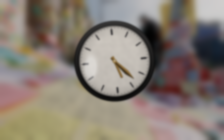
5:23
